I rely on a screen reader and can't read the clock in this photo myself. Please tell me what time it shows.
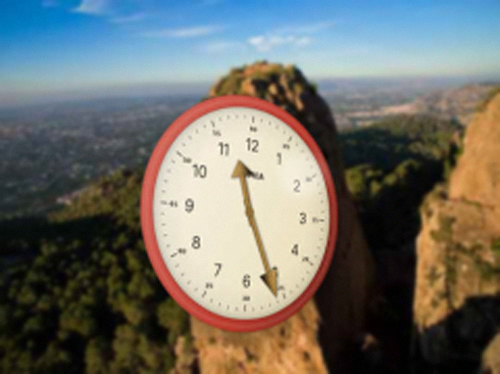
11:26
